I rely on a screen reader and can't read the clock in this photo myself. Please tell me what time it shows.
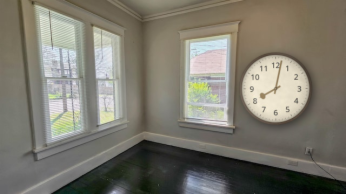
8:02
